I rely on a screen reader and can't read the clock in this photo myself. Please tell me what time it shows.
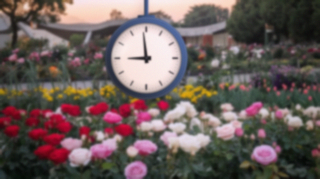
8:59
